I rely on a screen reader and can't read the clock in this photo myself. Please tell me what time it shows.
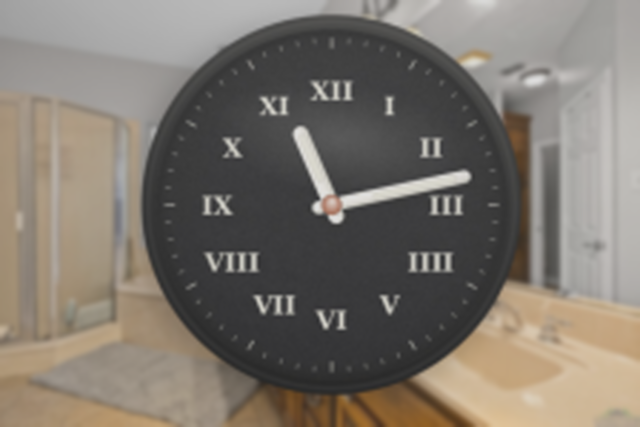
11:13
